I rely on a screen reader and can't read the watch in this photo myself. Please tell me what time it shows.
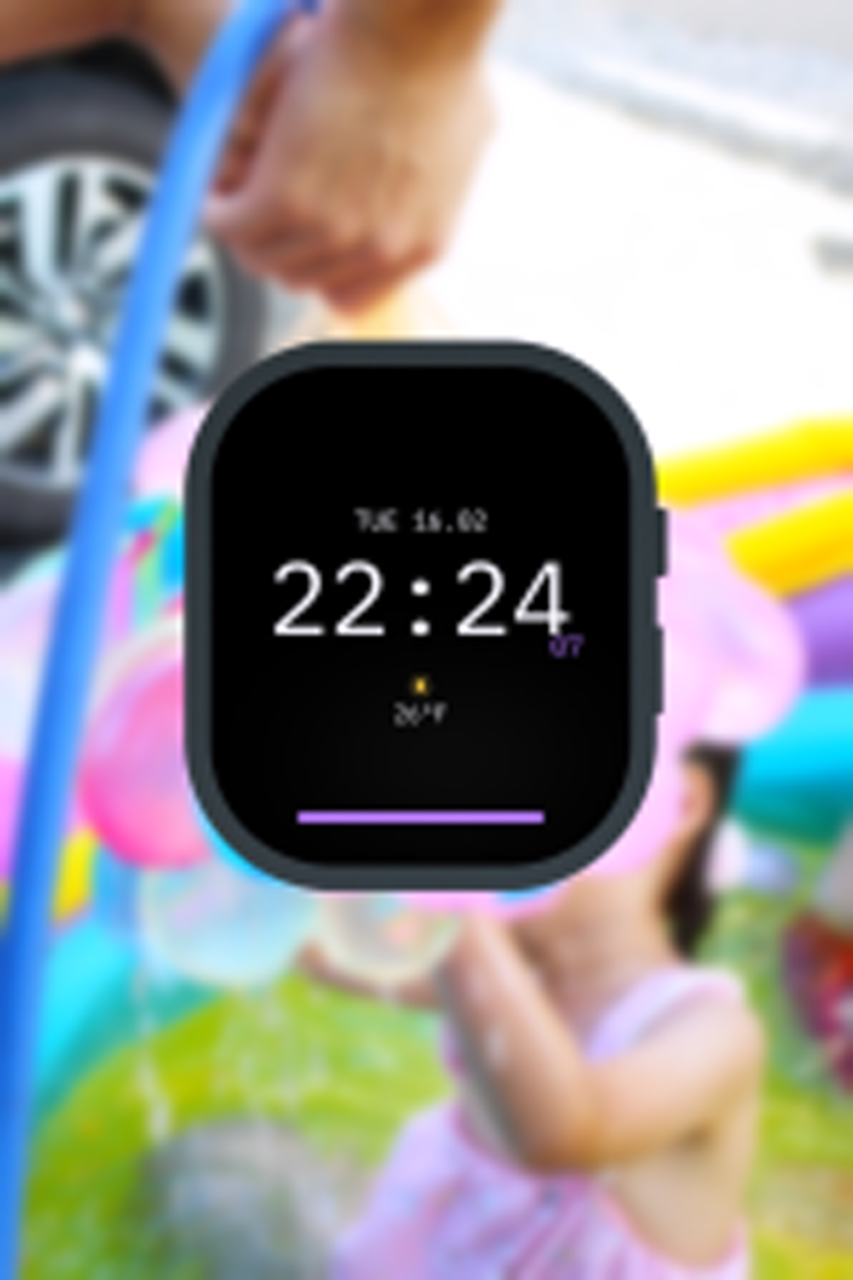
22:24
